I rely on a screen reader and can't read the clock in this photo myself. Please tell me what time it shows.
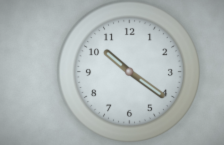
10:21
